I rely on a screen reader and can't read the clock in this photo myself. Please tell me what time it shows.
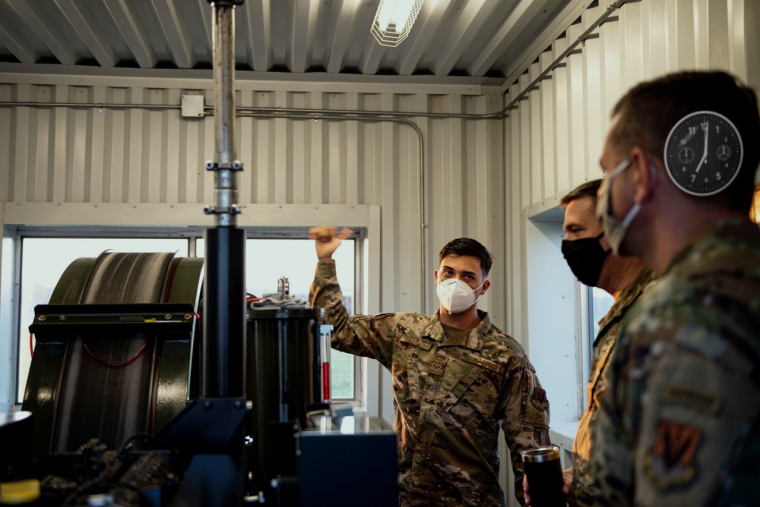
7:01
